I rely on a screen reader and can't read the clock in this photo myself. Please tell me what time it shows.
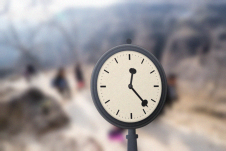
12:23
